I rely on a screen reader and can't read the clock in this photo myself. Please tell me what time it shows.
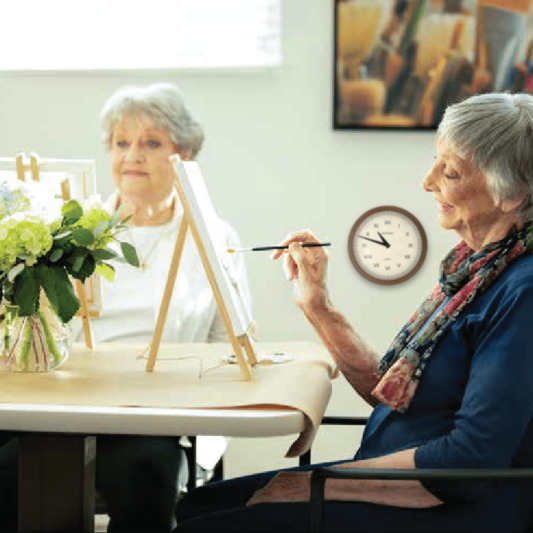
10:48
